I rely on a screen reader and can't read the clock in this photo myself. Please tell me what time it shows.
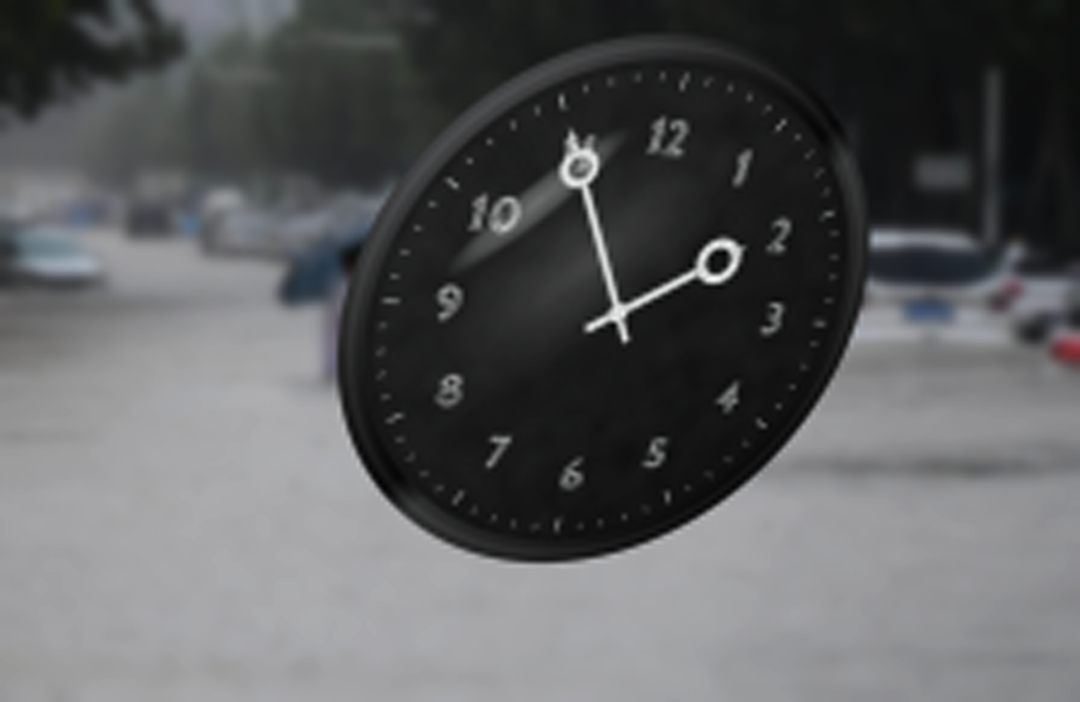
1:55
